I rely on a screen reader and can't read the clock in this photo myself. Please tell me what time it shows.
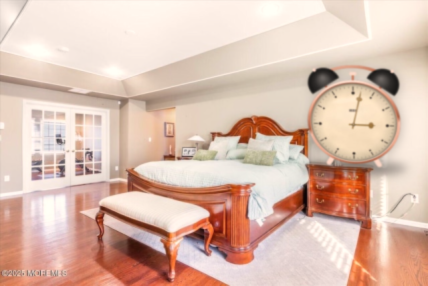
3:02
